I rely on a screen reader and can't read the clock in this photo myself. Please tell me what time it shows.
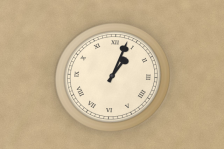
1:03
